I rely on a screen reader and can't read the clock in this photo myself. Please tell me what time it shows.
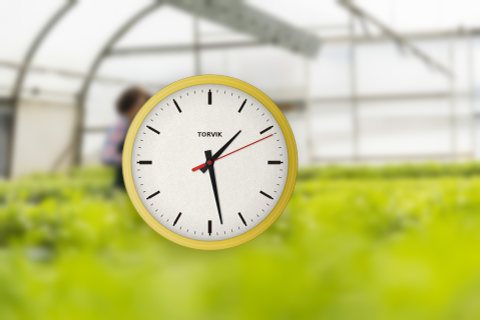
1:28:11
